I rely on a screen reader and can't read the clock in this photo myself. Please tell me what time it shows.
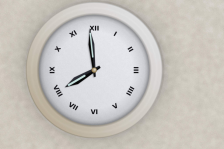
7:59
